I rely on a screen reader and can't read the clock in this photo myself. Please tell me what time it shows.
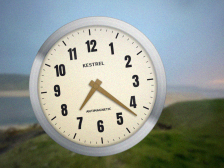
7:22
